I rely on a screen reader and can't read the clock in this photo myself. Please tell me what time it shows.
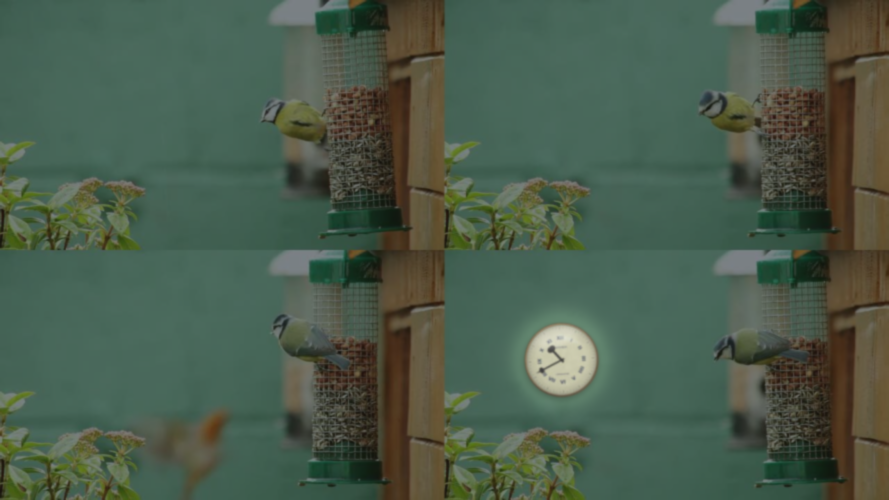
10:41
